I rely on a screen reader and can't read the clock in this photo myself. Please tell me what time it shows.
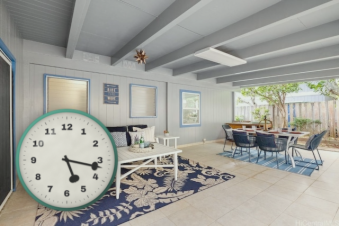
5:17
